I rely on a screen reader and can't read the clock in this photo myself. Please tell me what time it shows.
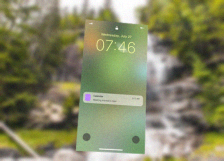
7:46
